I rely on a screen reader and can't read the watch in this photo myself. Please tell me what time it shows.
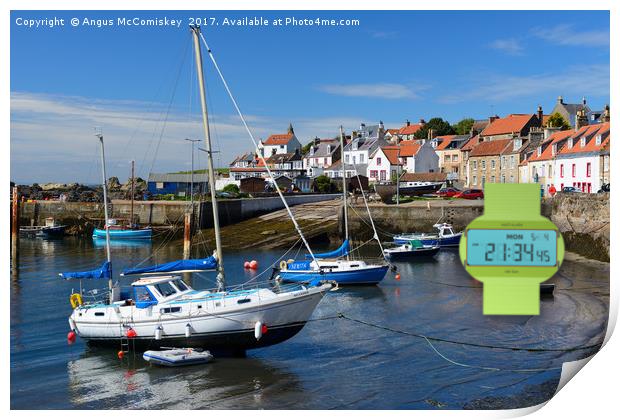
21:34:45
